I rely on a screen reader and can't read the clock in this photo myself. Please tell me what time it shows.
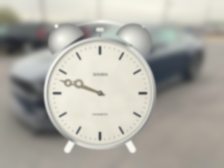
9:48
